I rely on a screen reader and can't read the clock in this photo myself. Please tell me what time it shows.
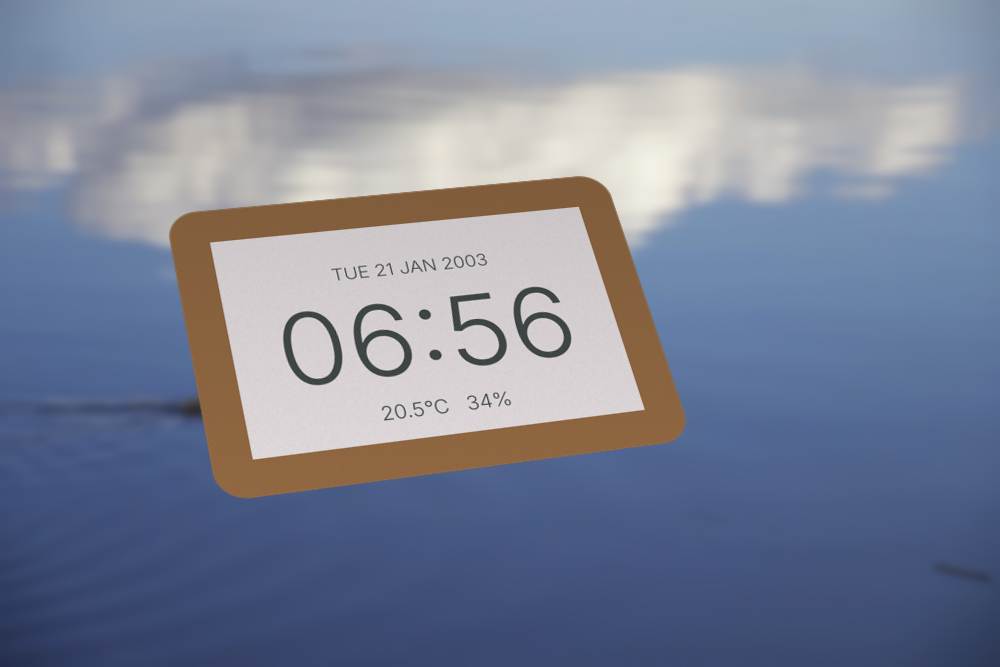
6:56
